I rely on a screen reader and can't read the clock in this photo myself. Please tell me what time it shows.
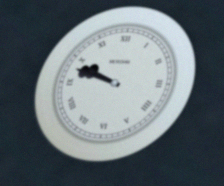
9:48
